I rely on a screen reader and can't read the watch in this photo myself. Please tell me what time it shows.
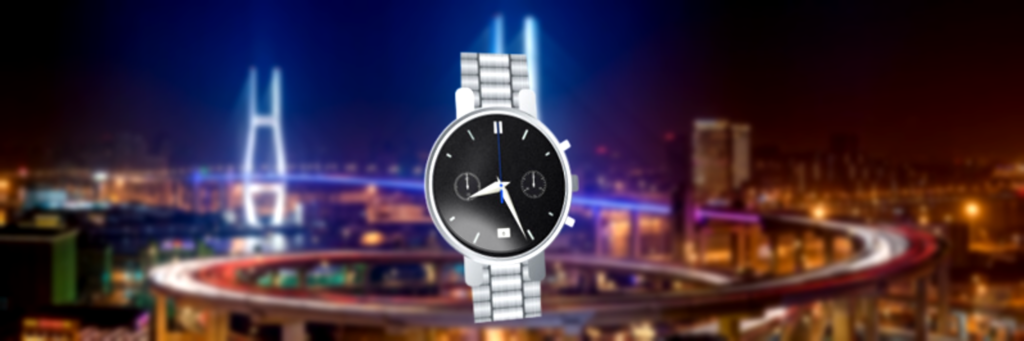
8:26
